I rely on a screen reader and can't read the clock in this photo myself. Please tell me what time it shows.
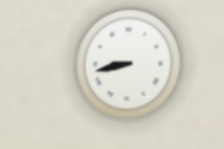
8:43
